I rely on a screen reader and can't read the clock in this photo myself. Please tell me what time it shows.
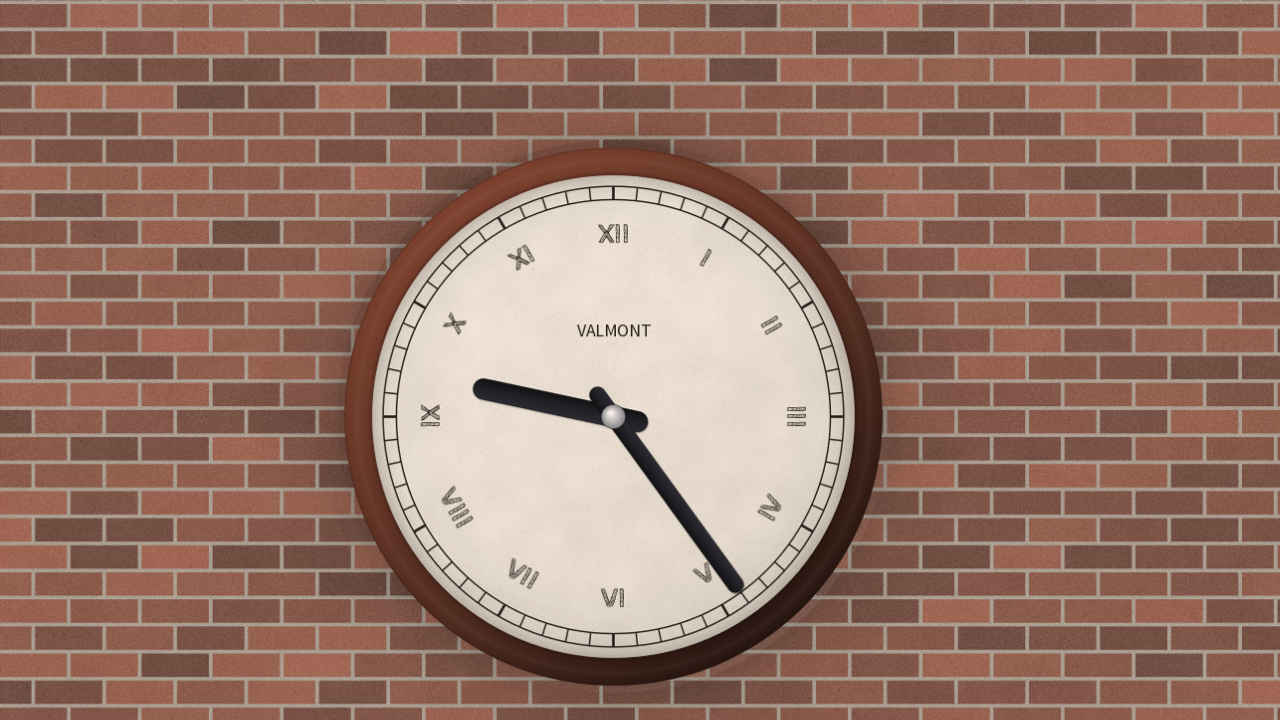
9:24
